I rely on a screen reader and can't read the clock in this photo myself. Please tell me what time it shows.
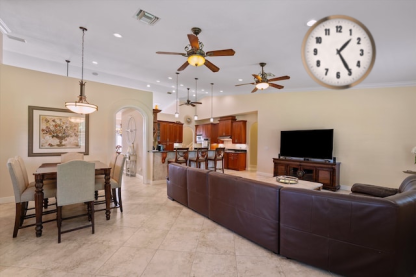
1:25
